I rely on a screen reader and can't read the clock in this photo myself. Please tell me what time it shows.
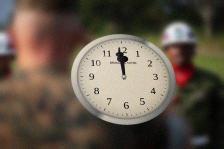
11:59
